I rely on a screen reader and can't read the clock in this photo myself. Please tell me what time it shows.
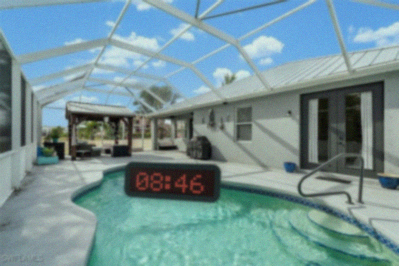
8:46
